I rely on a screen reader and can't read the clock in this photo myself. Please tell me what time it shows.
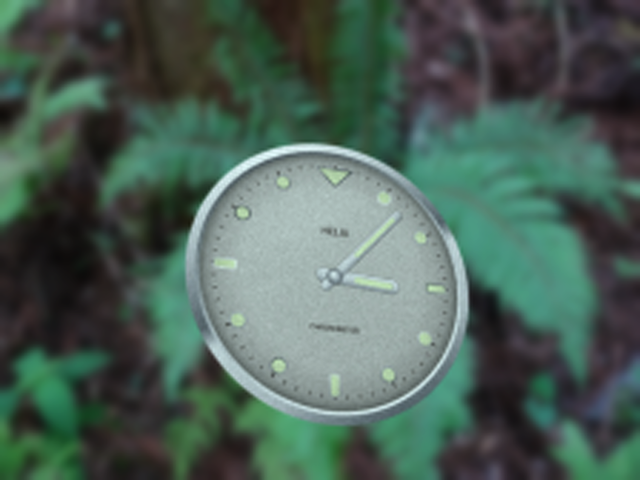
3:07
